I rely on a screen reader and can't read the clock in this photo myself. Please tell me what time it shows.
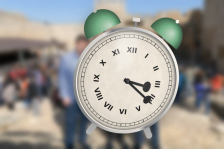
3:21
